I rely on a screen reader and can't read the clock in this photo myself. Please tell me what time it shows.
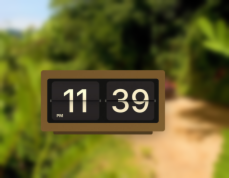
11:39
